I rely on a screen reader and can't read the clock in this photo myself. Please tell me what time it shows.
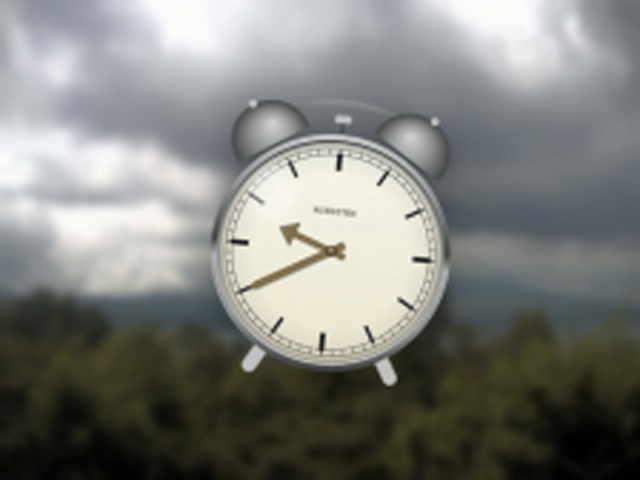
9:40
